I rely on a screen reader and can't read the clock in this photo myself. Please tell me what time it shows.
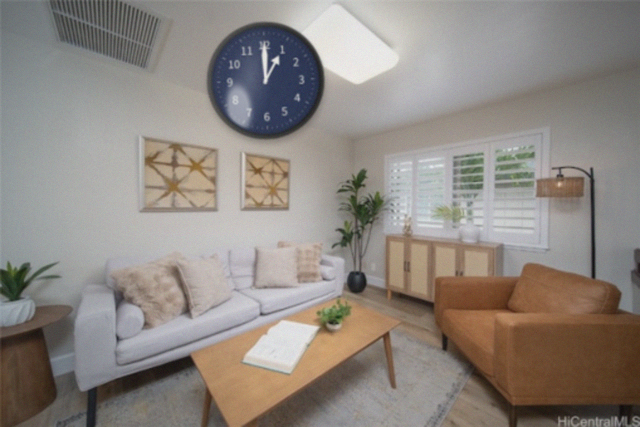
1:00
